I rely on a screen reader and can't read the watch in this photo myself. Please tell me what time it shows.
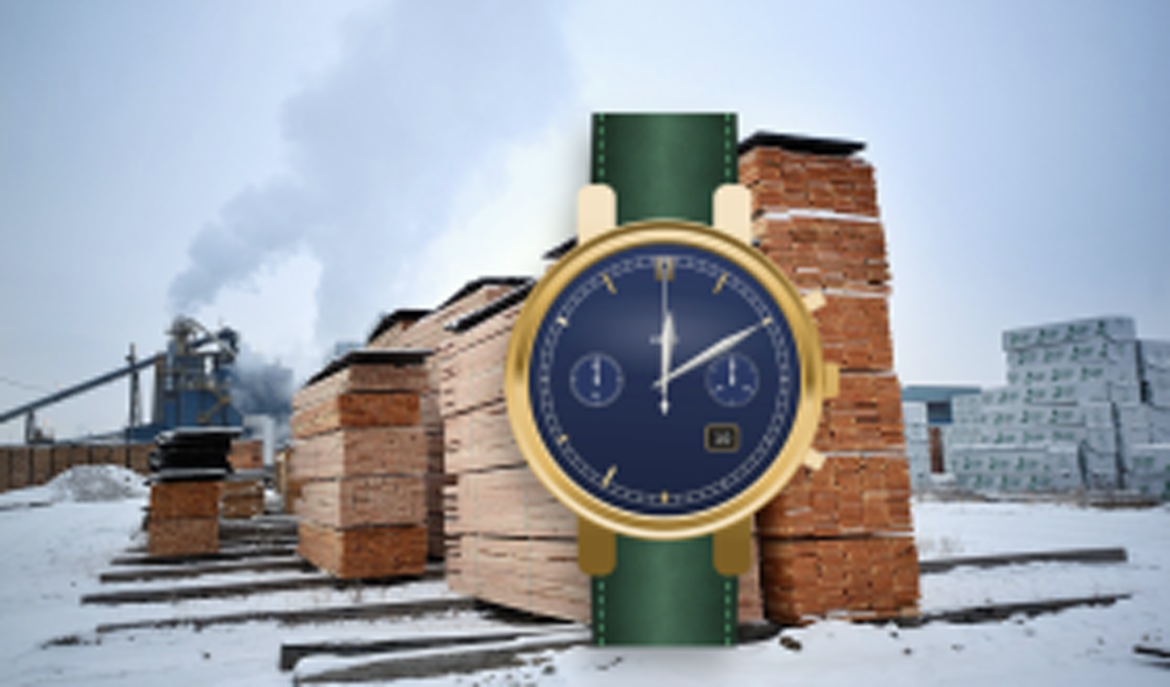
12:10
